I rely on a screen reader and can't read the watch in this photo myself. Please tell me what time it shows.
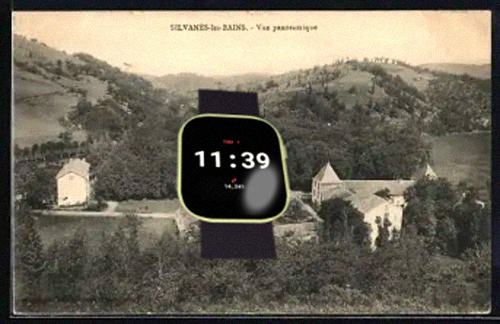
11:39
